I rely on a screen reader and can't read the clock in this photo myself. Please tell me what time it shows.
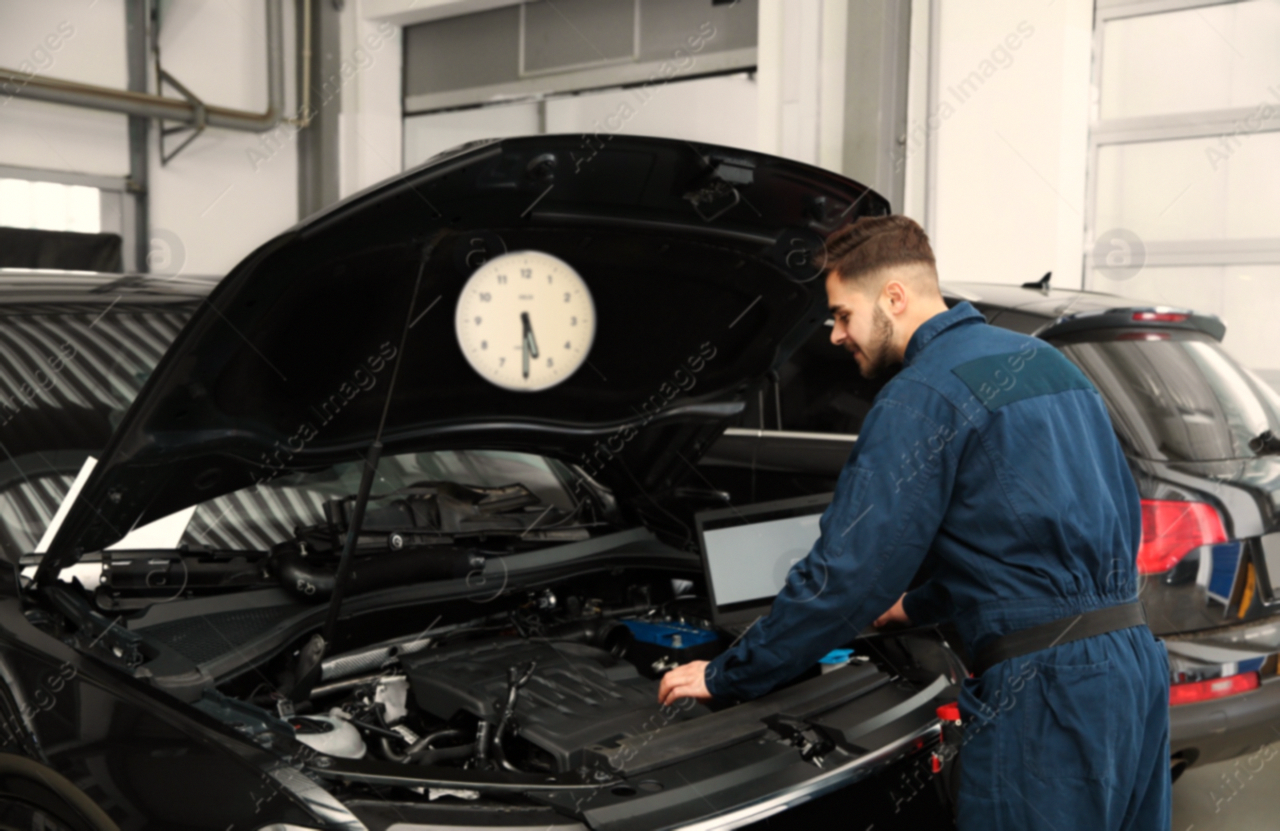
5:30
